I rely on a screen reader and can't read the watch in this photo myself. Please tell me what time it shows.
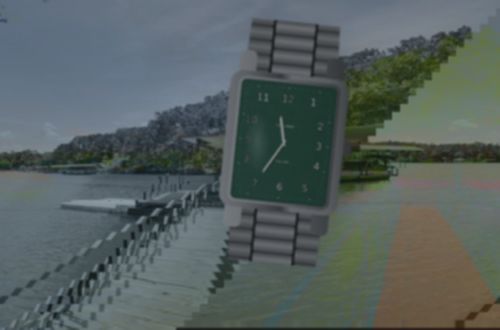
11:35
